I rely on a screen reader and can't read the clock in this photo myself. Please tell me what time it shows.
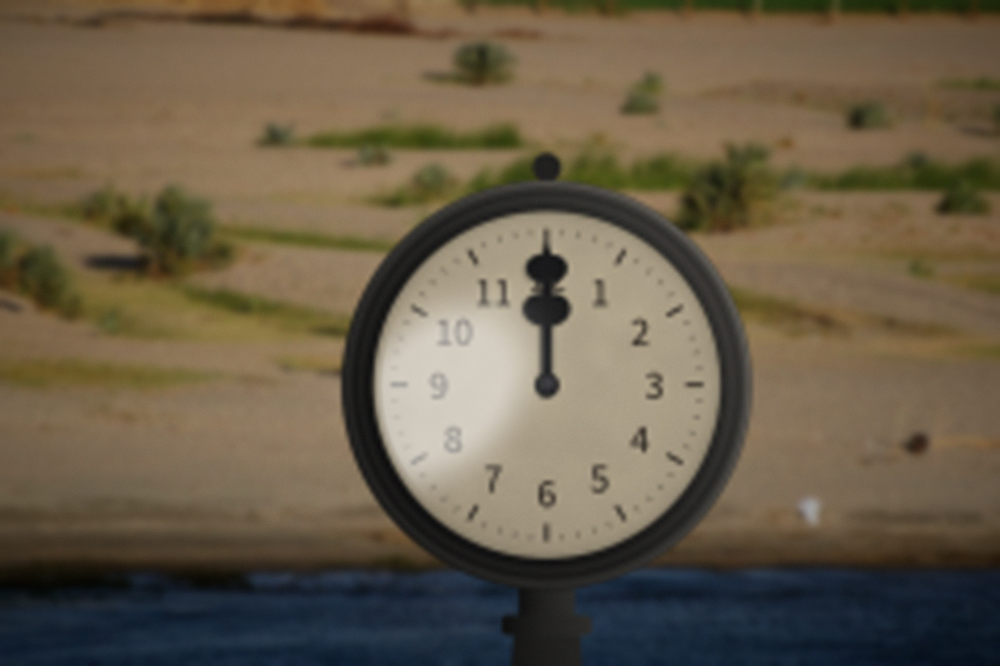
12:00
